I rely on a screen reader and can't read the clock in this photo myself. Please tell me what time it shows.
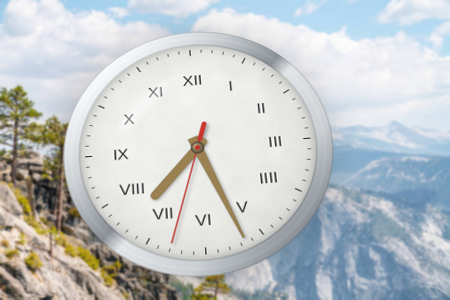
7:26:33
